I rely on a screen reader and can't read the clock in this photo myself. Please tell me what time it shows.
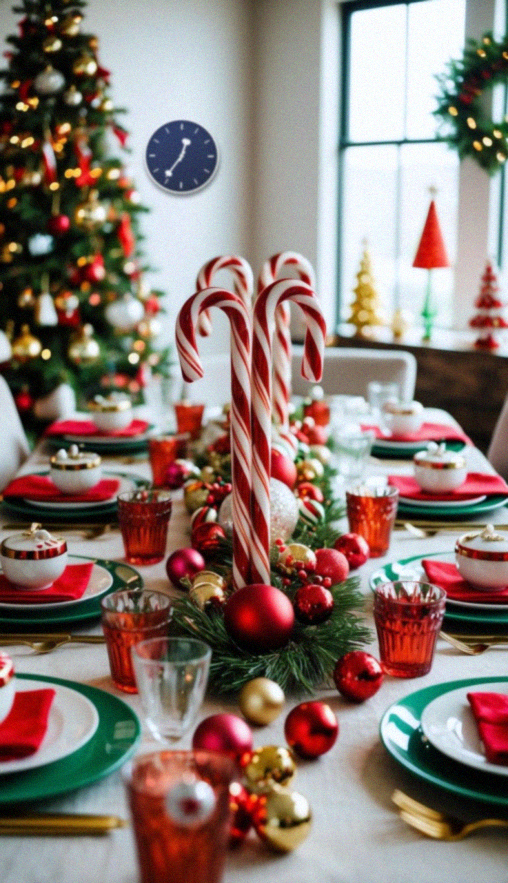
12:36
